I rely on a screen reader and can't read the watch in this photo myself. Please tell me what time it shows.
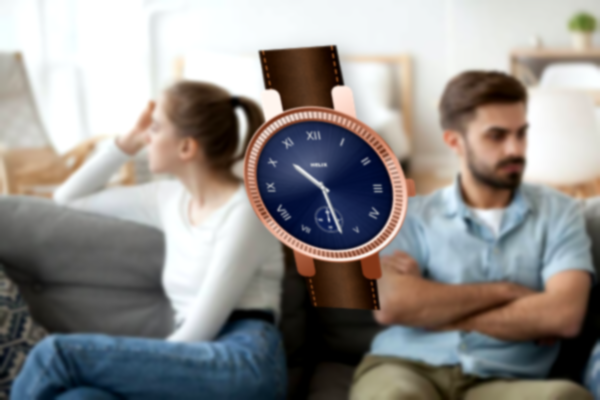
10:28
